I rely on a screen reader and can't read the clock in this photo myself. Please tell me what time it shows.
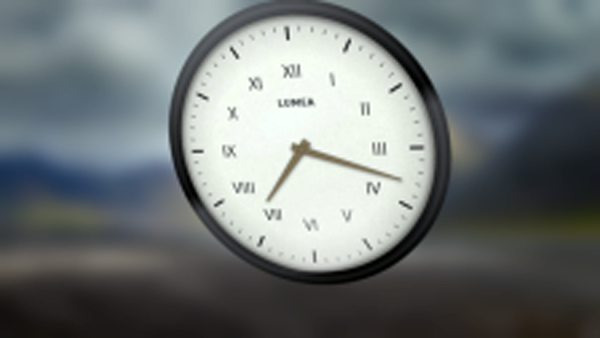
7:18
